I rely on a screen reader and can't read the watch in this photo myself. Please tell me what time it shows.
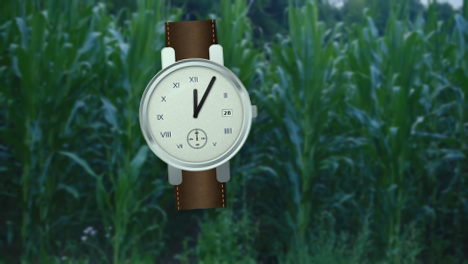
12:05
